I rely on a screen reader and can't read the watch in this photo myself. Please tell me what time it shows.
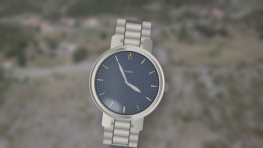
3:55
